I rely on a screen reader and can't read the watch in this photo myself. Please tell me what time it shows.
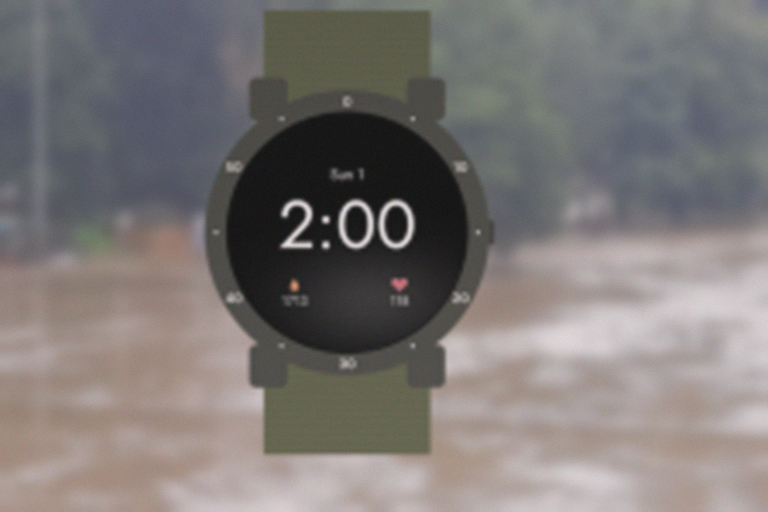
2:00
